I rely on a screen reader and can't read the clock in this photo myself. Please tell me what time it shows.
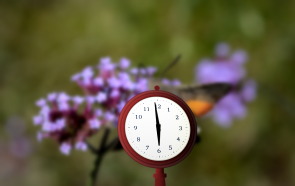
5:59
